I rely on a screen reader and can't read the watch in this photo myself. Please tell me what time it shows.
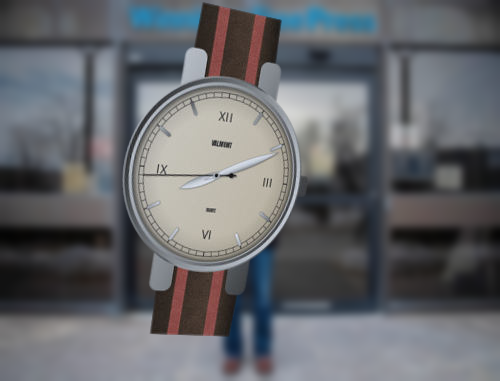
8:10:44
